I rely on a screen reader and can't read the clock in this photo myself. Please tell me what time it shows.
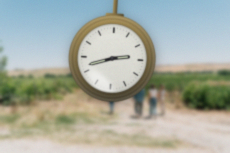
2:42
